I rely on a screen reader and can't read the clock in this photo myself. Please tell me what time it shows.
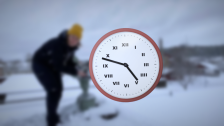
4:48
